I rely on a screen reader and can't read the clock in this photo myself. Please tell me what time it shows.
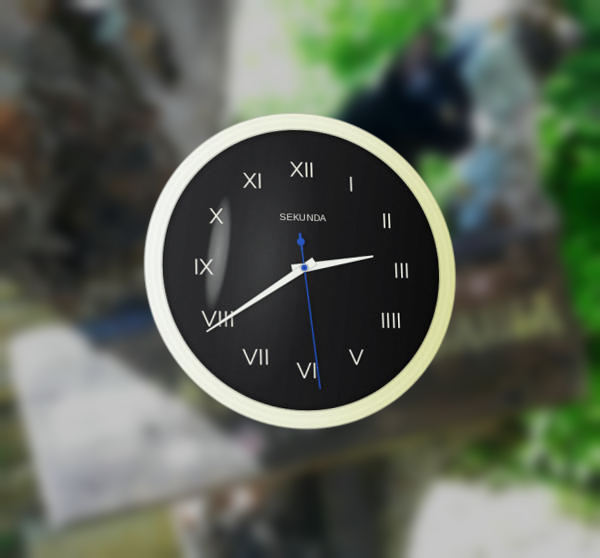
2:39:29
